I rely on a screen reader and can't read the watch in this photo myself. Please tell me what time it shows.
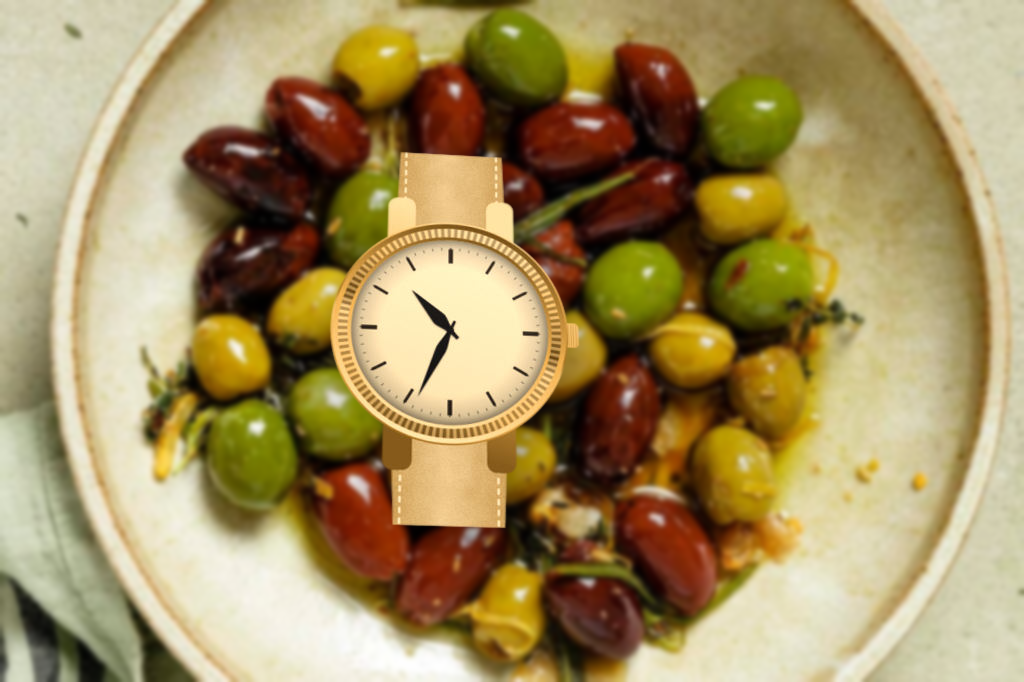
10:34
